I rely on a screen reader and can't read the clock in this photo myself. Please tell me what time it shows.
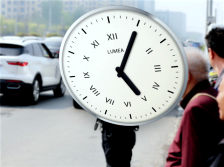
5:05
